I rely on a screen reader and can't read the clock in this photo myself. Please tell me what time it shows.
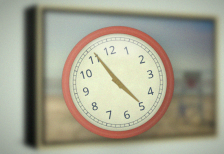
4:56
